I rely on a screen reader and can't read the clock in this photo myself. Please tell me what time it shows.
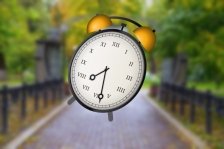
7:28
